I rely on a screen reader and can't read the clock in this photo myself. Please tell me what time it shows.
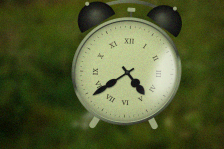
4:39
